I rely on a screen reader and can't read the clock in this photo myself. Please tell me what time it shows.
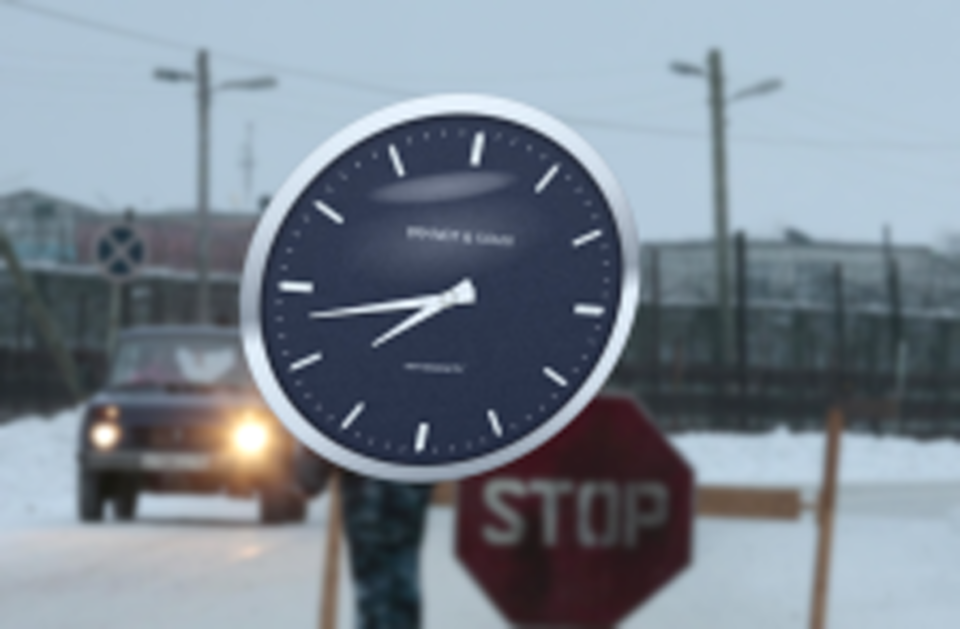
7:43
